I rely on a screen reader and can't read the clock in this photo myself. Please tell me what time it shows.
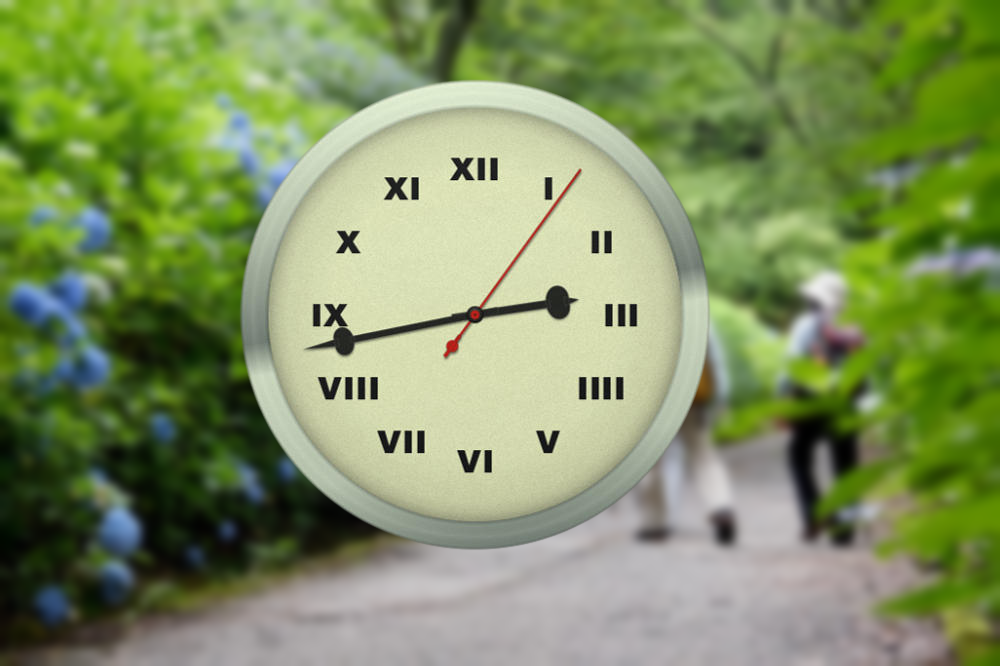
2:43:06
